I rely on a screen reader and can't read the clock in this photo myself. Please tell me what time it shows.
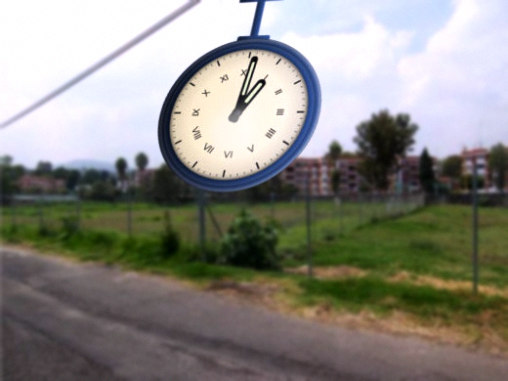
1:01
